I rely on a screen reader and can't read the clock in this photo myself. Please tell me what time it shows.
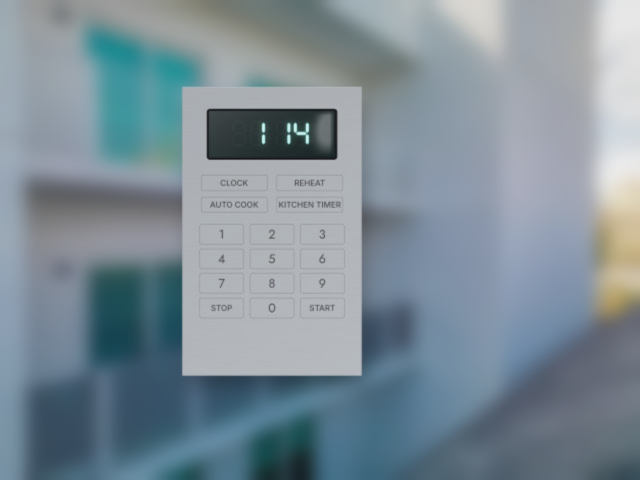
1:14
